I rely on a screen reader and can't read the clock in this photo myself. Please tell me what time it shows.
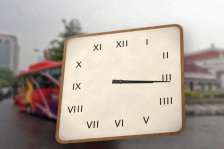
3:16
